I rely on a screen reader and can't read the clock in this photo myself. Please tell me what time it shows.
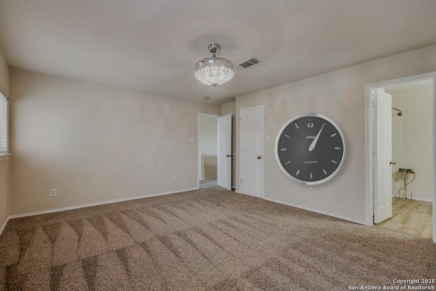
1:05
